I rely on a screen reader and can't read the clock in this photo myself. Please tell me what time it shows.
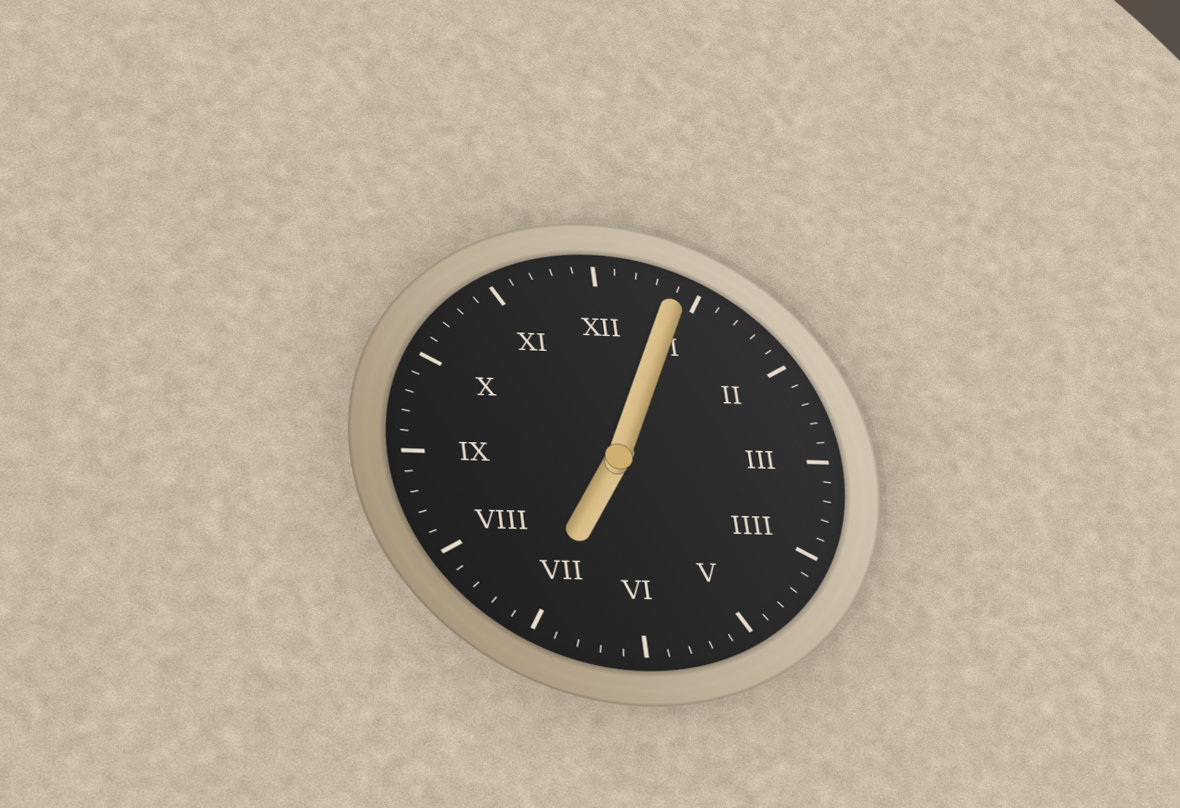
7:04
